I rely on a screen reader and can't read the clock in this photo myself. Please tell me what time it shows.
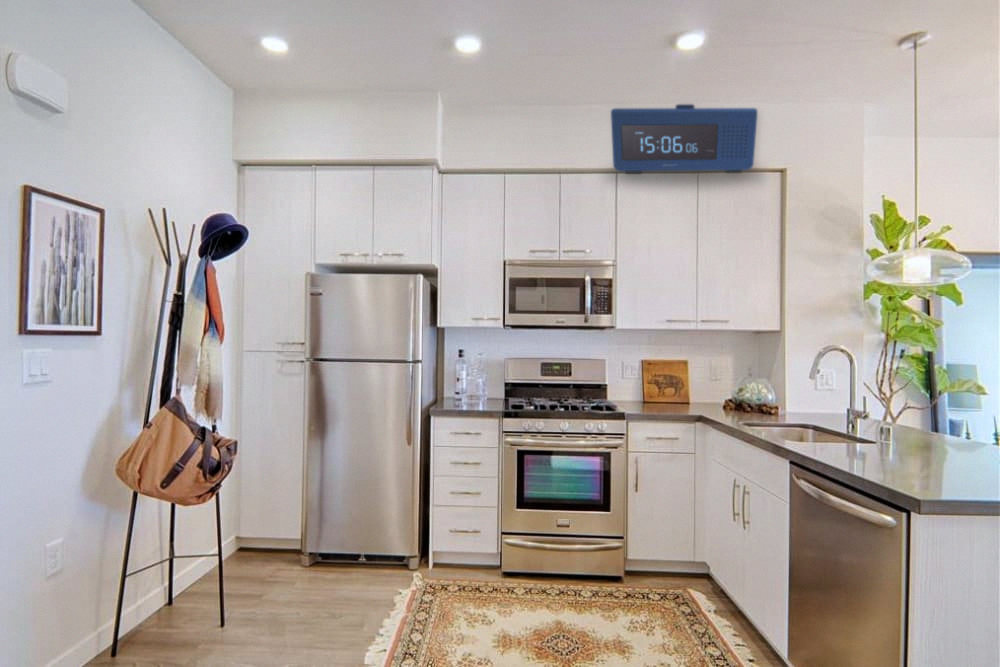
15:06
